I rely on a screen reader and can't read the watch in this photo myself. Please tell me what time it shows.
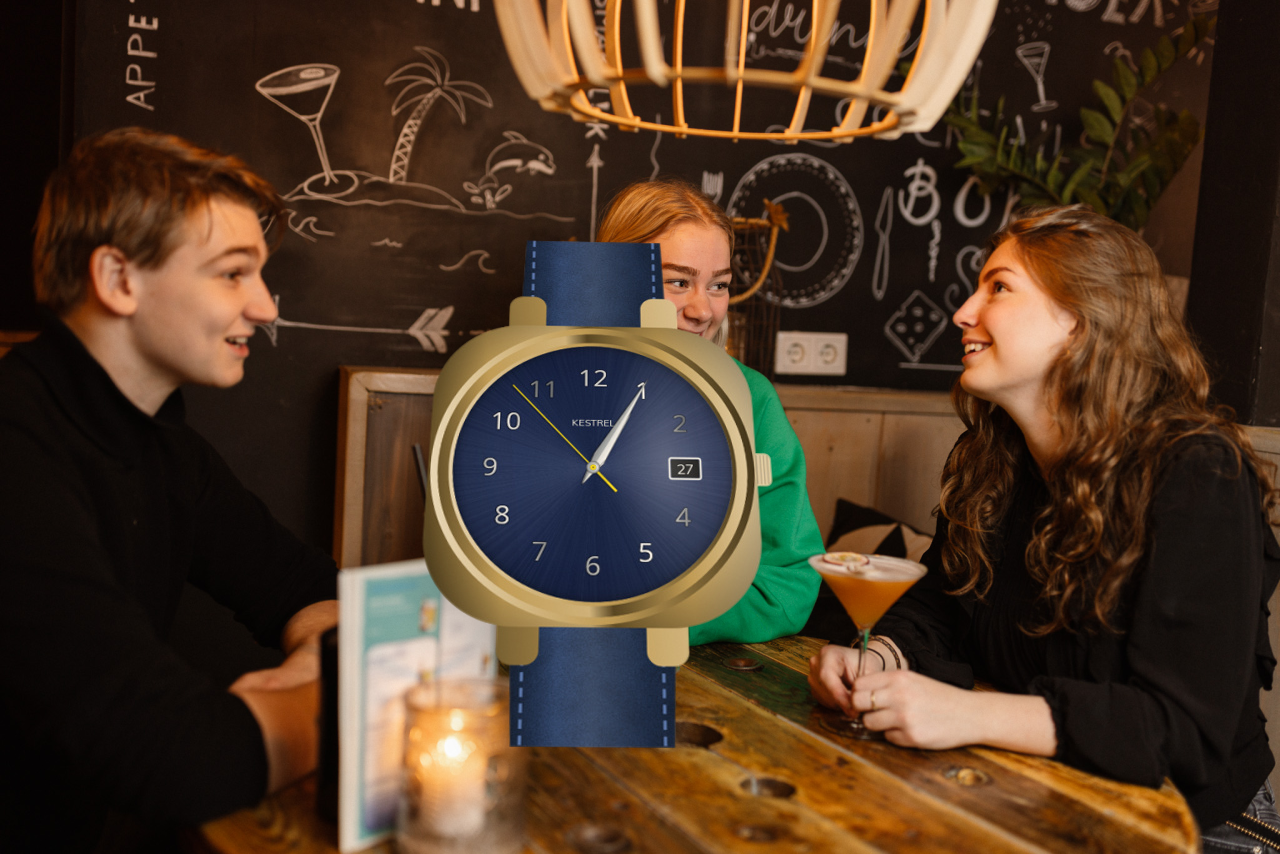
1:04:53
